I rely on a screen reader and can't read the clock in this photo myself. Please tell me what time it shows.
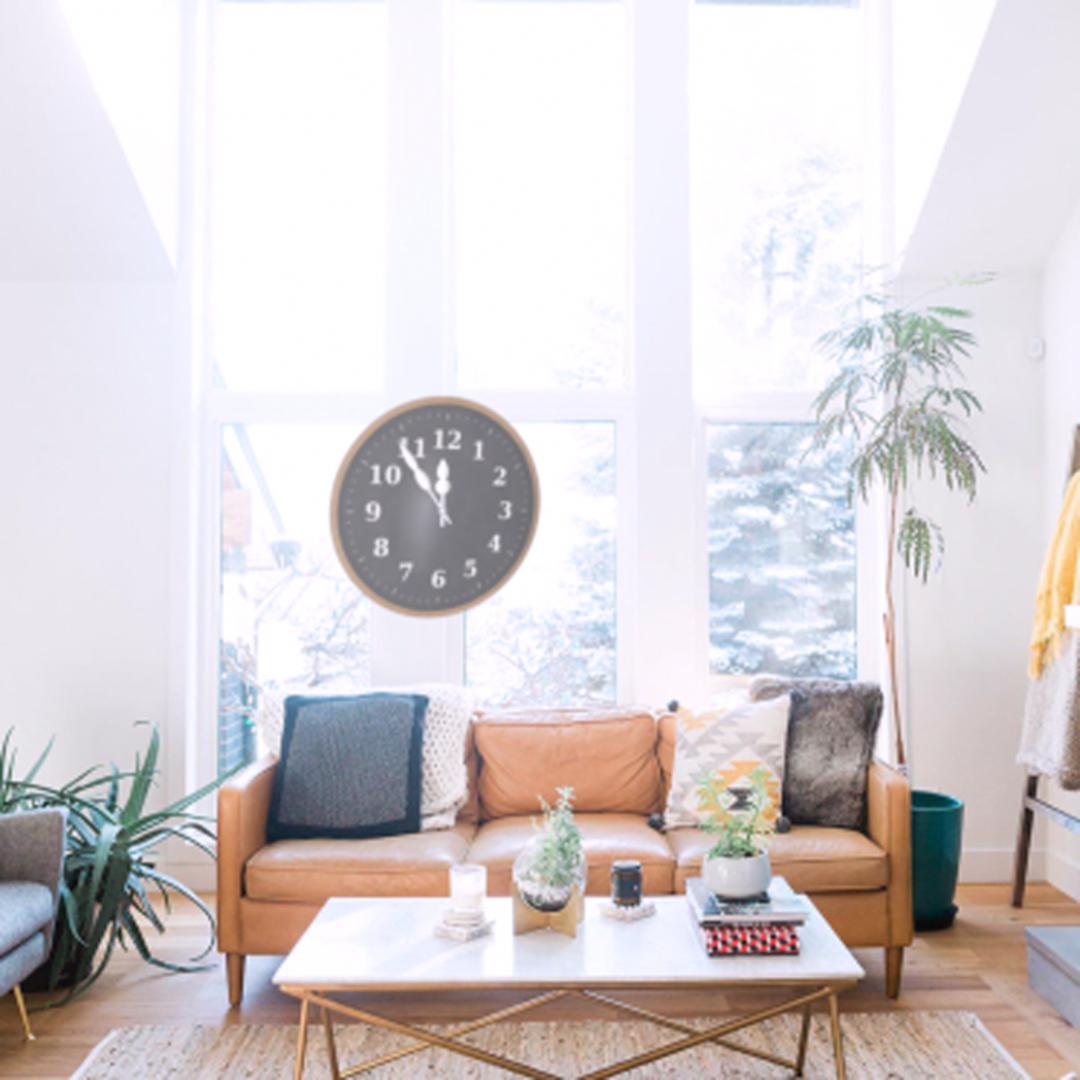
11:54
